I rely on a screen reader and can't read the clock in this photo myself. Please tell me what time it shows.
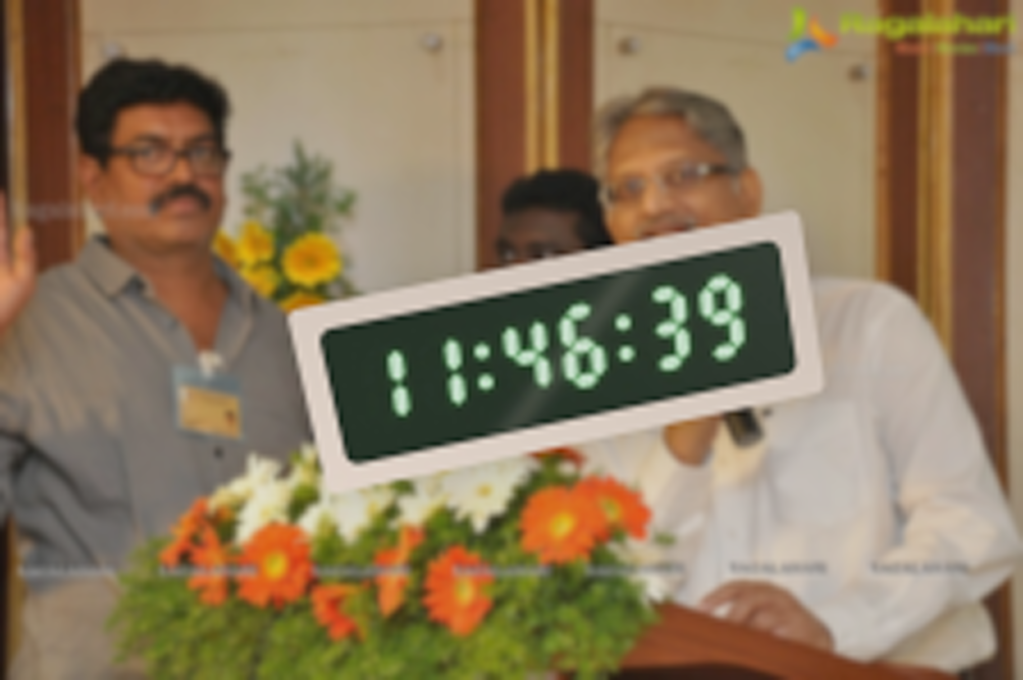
11:46:39
